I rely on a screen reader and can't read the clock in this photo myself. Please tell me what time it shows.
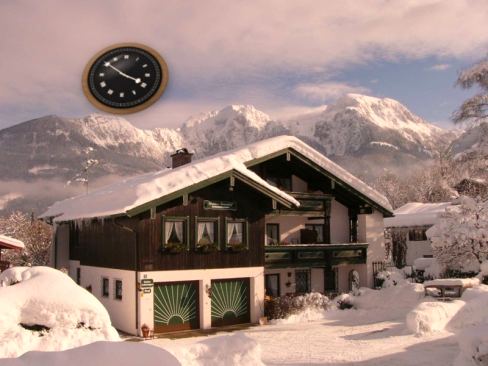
3:51
